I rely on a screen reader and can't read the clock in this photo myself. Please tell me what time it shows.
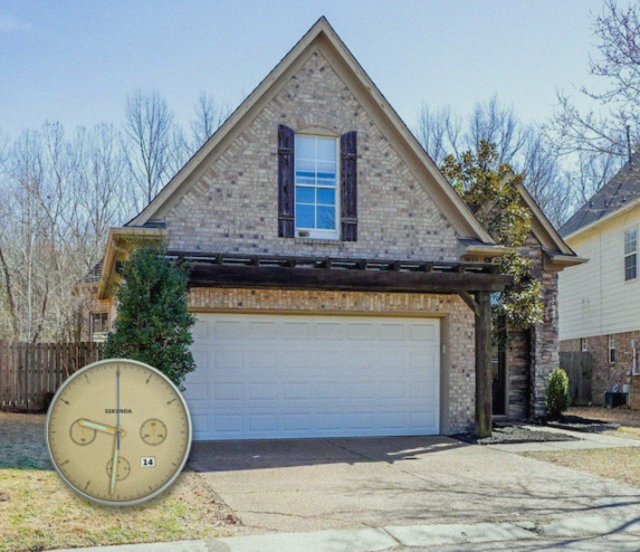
9:31
